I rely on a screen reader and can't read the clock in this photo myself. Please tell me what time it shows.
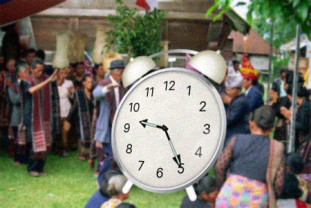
9:25
